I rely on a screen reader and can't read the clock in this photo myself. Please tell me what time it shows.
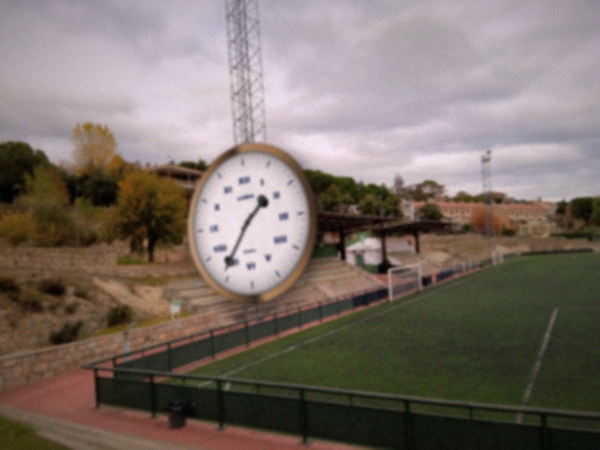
1:36
